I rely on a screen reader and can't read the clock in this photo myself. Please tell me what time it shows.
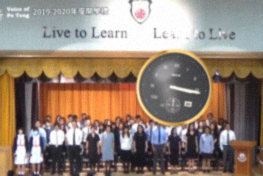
3:16
